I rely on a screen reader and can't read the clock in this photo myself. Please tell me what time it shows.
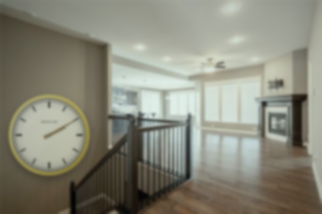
2:10
